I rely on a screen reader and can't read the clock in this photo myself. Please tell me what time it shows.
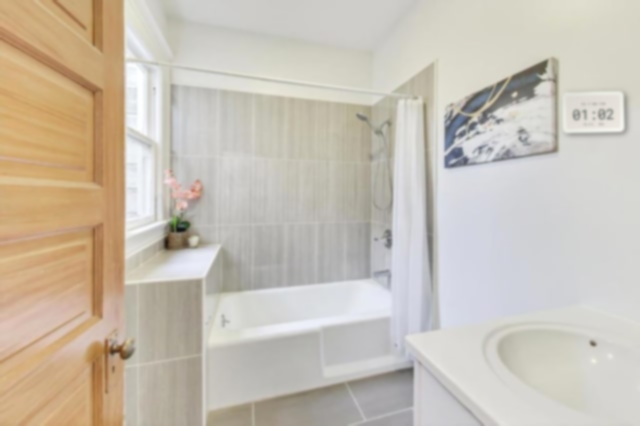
1:02
